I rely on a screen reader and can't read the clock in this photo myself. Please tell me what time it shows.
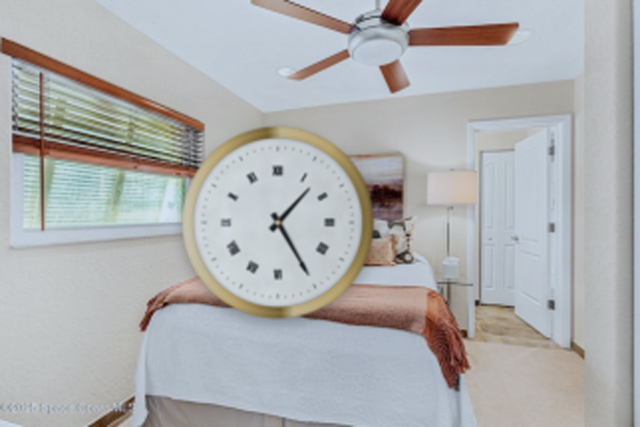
1:25
